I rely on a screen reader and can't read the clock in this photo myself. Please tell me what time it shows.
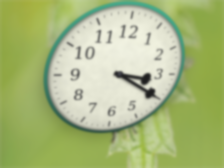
3:20
